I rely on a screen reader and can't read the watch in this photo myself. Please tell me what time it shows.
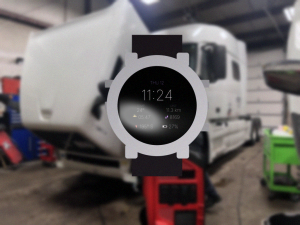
11:24
